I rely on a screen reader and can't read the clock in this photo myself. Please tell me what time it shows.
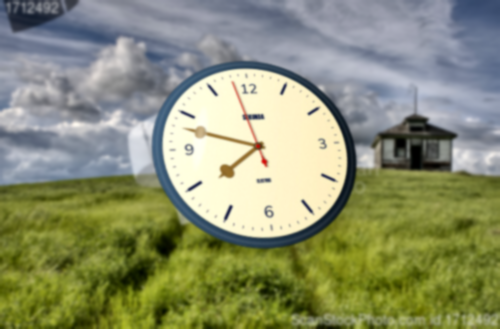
7:47:58
